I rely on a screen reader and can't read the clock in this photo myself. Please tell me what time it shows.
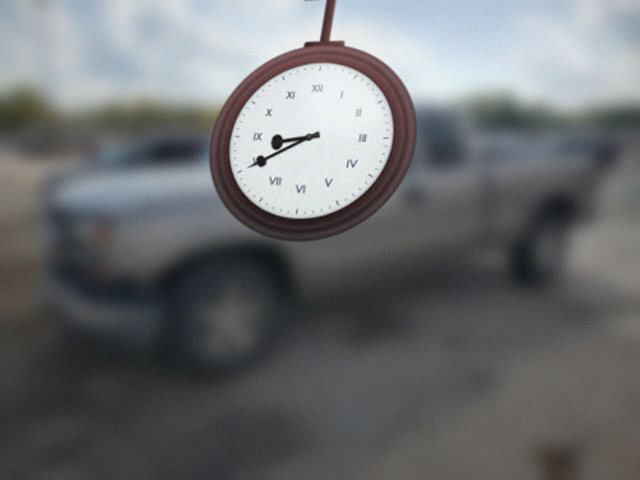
8:40
